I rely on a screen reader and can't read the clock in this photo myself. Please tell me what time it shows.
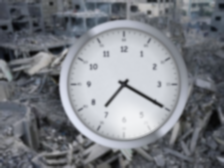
7:20
